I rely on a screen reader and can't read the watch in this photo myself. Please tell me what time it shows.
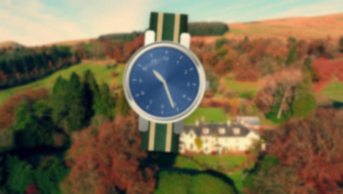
10:26
